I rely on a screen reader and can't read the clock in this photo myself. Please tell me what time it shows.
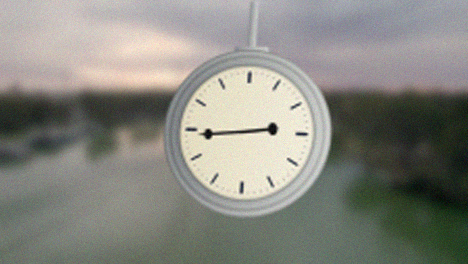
2:44
